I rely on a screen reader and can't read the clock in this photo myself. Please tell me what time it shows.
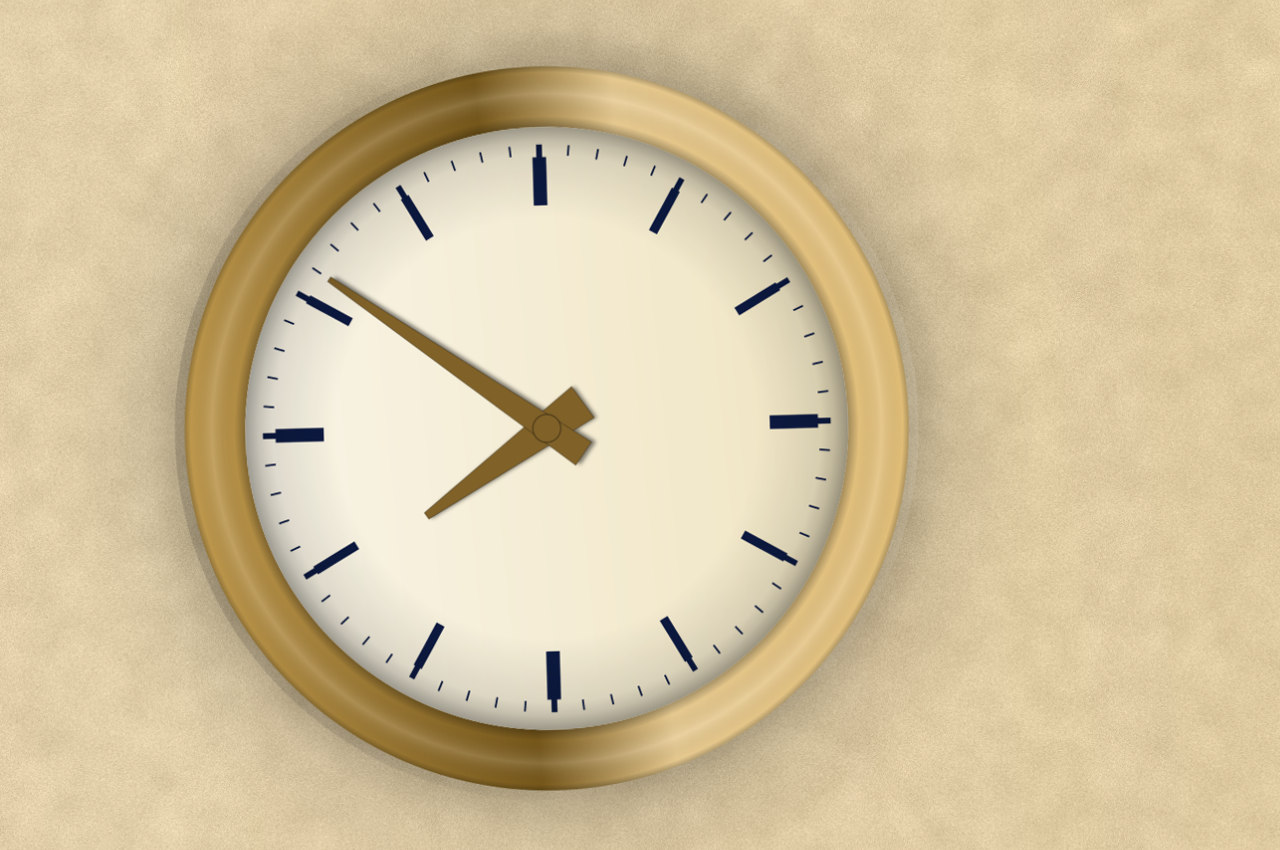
7:51
